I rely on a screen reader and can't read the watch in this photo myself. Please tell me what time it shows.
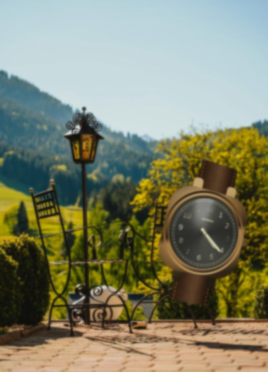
4:21
